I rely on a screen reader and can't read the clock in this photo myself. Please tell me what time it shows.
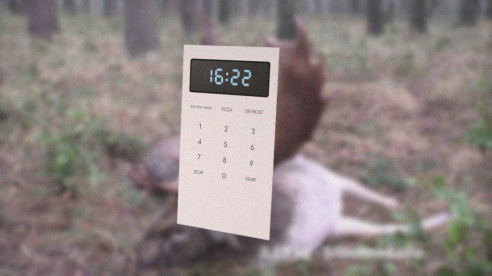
16:22
